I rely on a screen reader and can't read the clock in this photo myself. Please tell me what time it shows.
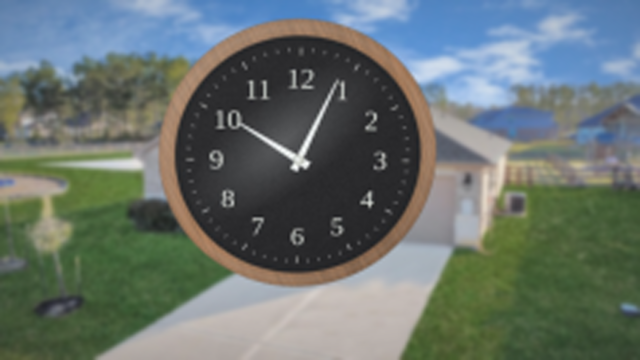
10:04
